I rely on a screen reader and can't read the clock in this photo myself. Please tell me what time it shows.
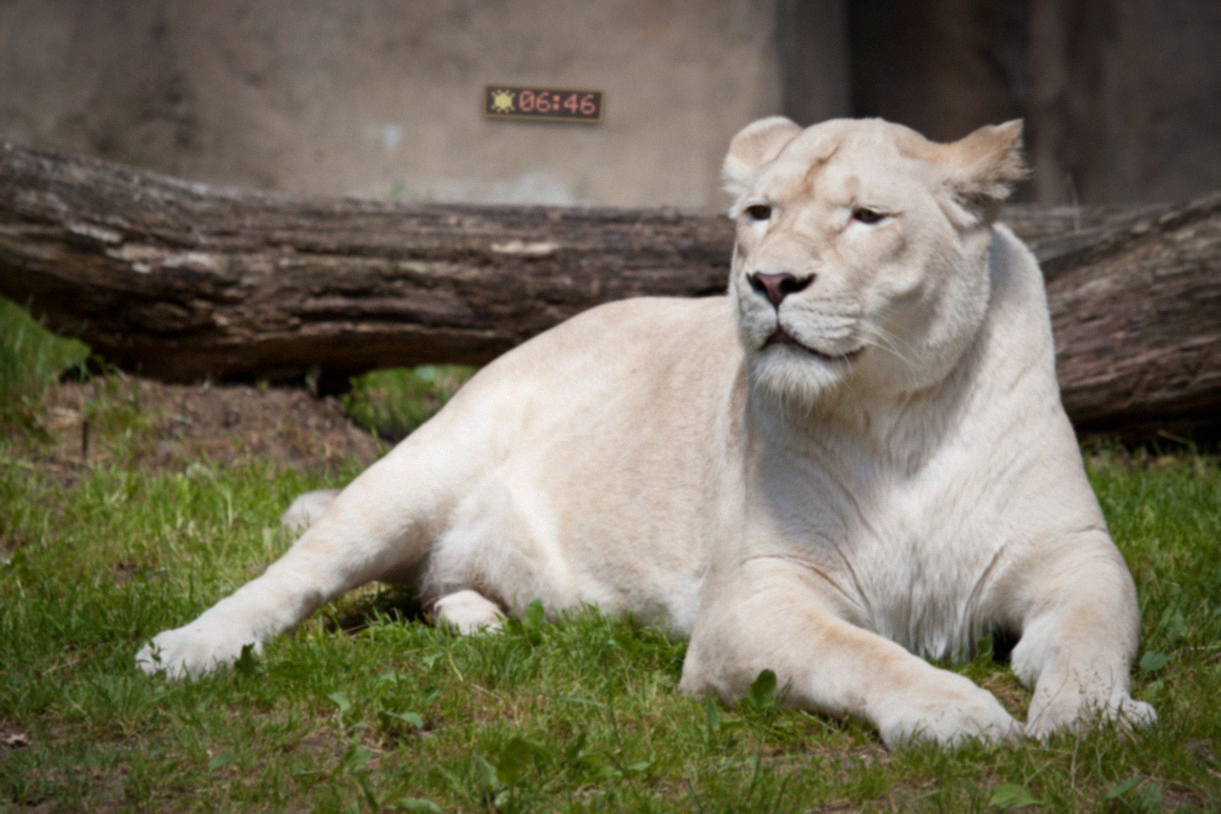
6:46
